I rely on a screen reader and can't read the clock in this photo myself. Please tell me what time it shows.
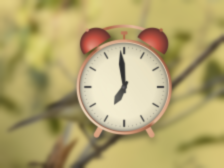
6:59
